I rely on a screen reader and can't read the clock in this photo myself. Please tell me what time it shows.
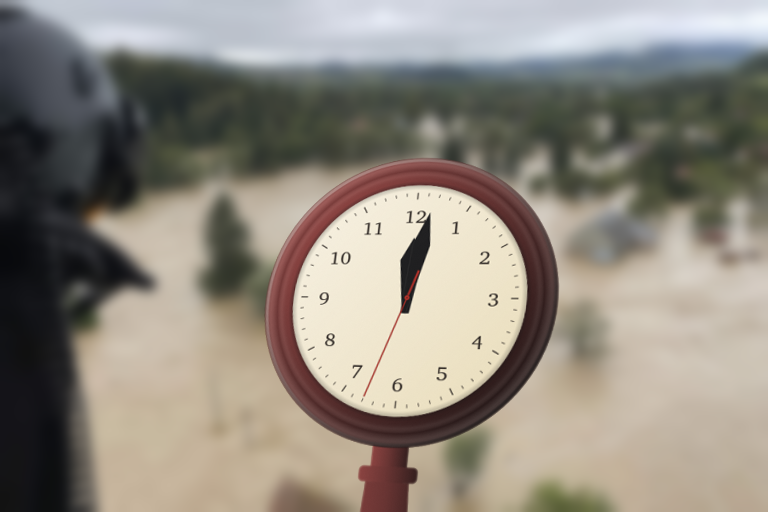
12:01:33
